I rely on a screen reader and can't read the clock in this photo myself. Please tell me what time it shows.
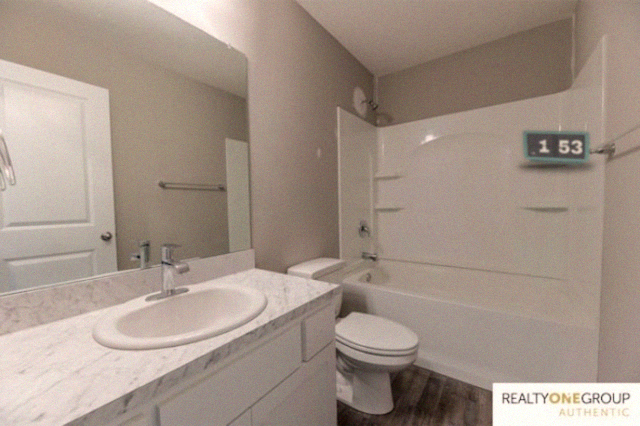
1:53
